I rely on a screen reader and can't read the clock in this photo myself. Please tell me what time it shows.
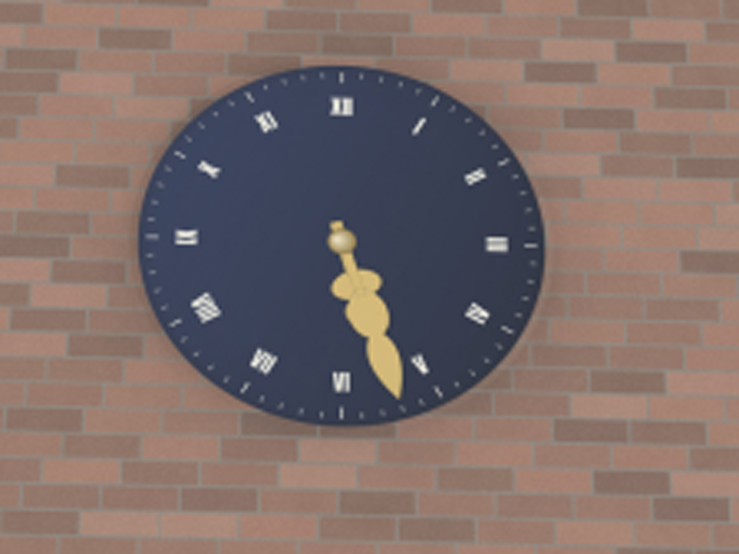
5:27
